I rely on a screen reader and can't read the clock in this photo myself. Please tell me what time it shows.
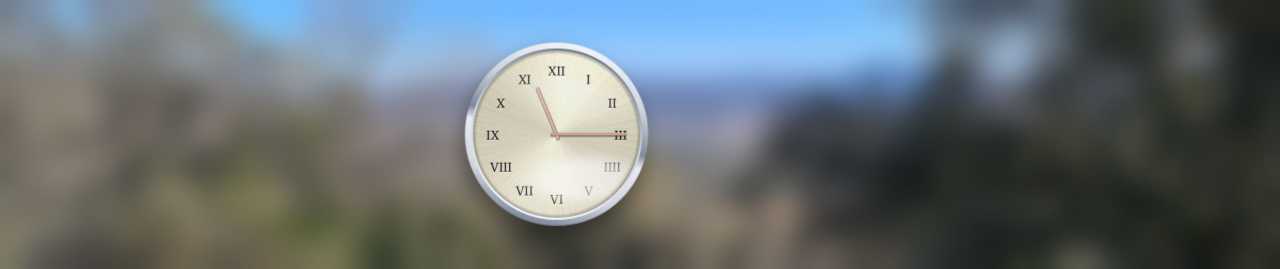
11:15
